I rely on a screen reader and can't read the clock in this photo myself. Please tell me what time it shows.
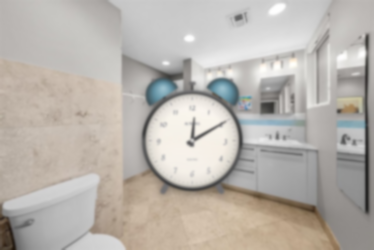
12:10
